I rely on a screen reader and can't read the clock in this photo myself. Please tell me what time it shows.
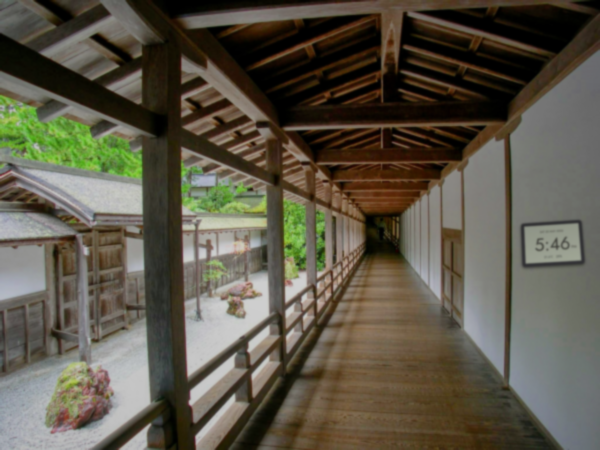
5:46
